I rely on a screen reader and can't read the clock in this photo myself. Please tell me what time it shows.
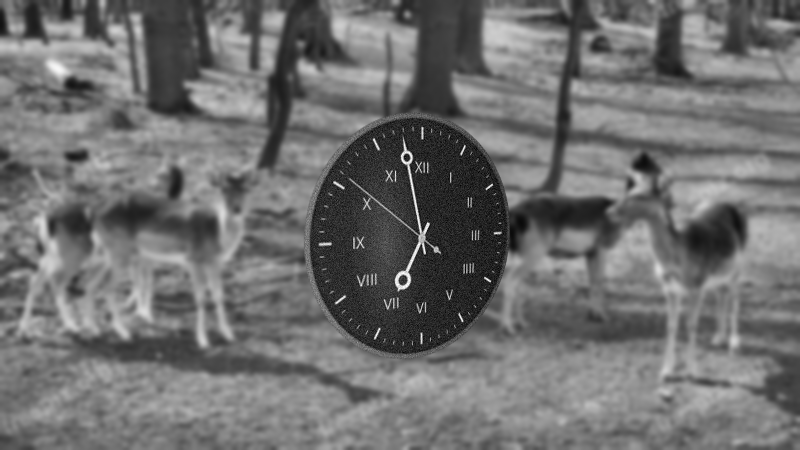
6:57:51
